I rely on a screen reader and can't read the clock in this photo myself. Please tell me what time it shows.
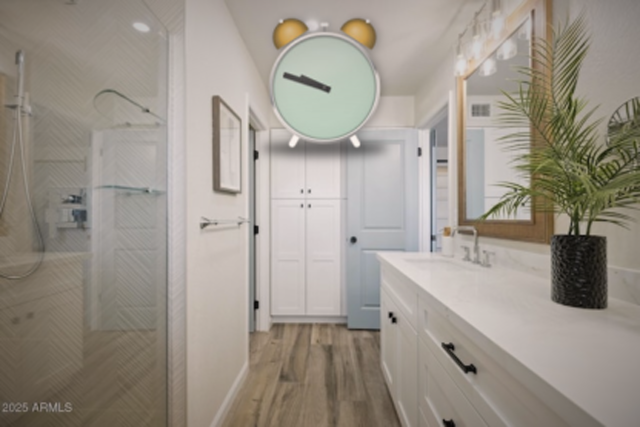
9:48
